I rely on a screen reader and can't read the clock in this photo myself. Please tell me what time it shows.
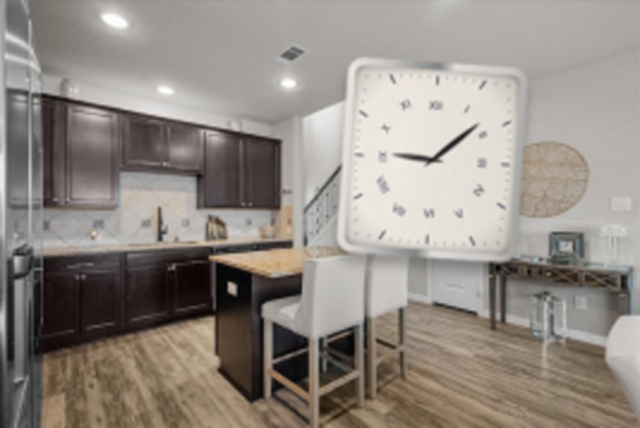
9:08
